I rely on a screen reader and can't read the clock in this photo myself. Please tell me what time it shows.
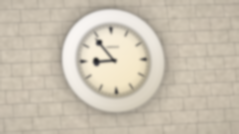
8:54
